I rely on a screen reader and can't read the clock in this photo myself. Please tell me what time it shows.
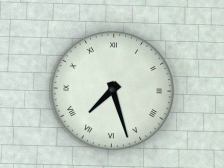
7:27
